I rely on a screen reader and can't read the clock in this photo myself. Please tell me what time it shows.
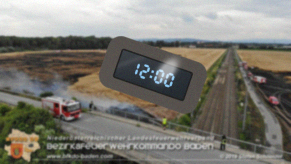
12:00
